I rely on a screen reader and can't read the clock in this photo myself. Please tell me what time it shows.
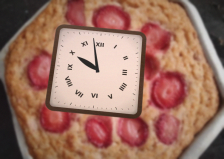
9:58
